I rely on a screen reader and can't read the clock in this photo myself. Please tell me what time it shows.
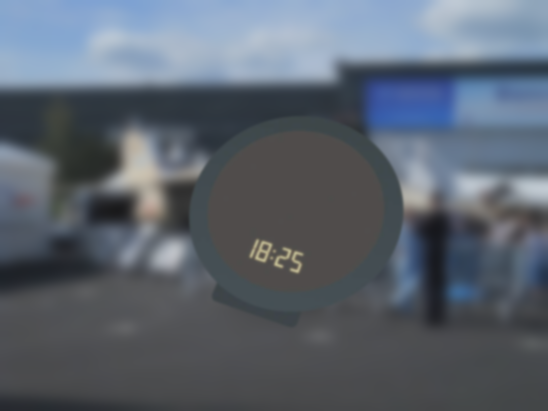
18:25
